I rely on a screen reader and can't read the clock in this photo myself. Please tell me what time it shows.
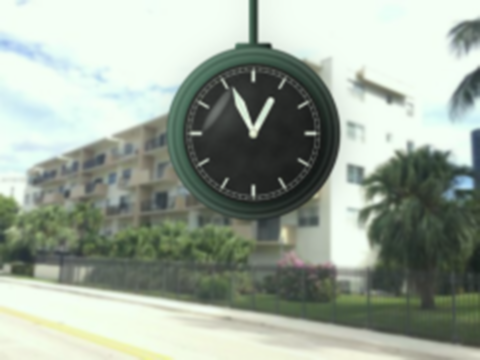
12:56
